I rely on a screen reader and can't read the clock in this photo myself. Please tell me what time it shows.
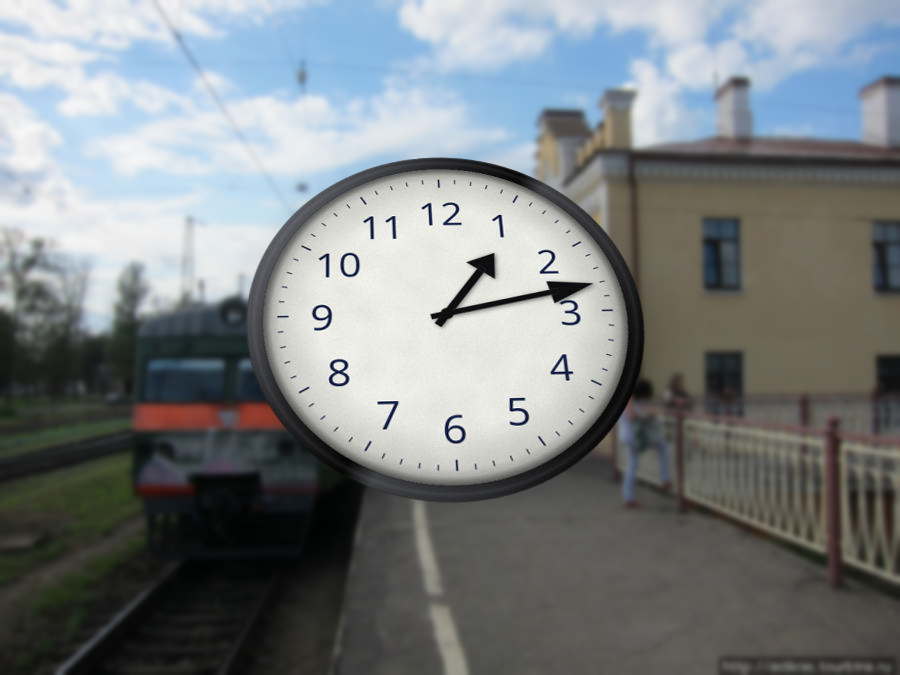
1:13
